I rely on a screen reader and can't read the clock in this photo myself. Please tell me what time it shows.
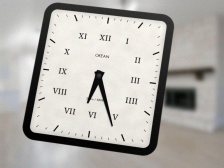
6:26
